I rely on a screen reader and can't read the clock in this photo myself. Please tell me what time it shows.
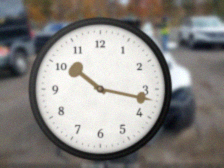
10:17
